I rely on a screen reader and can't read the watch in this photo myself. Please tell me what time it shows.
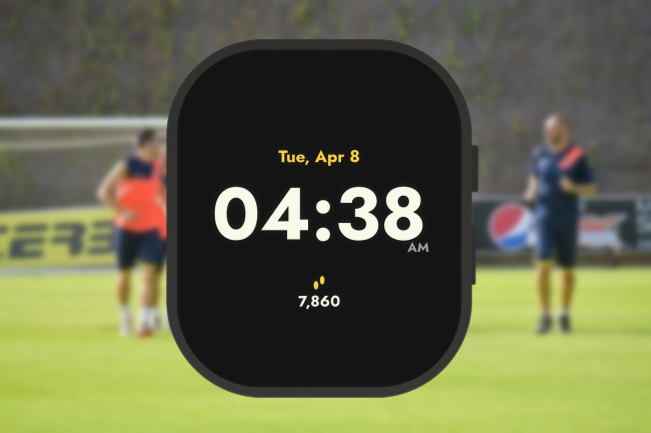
4:38
